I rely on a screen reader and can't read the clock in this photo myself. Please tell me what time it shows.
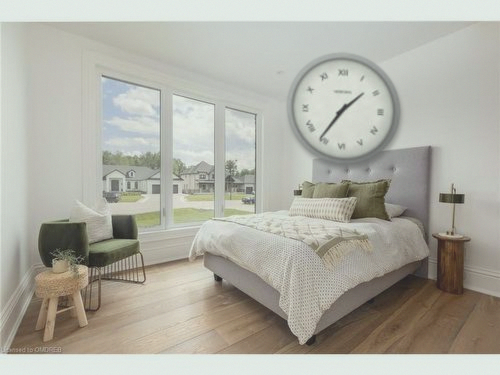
1:36
